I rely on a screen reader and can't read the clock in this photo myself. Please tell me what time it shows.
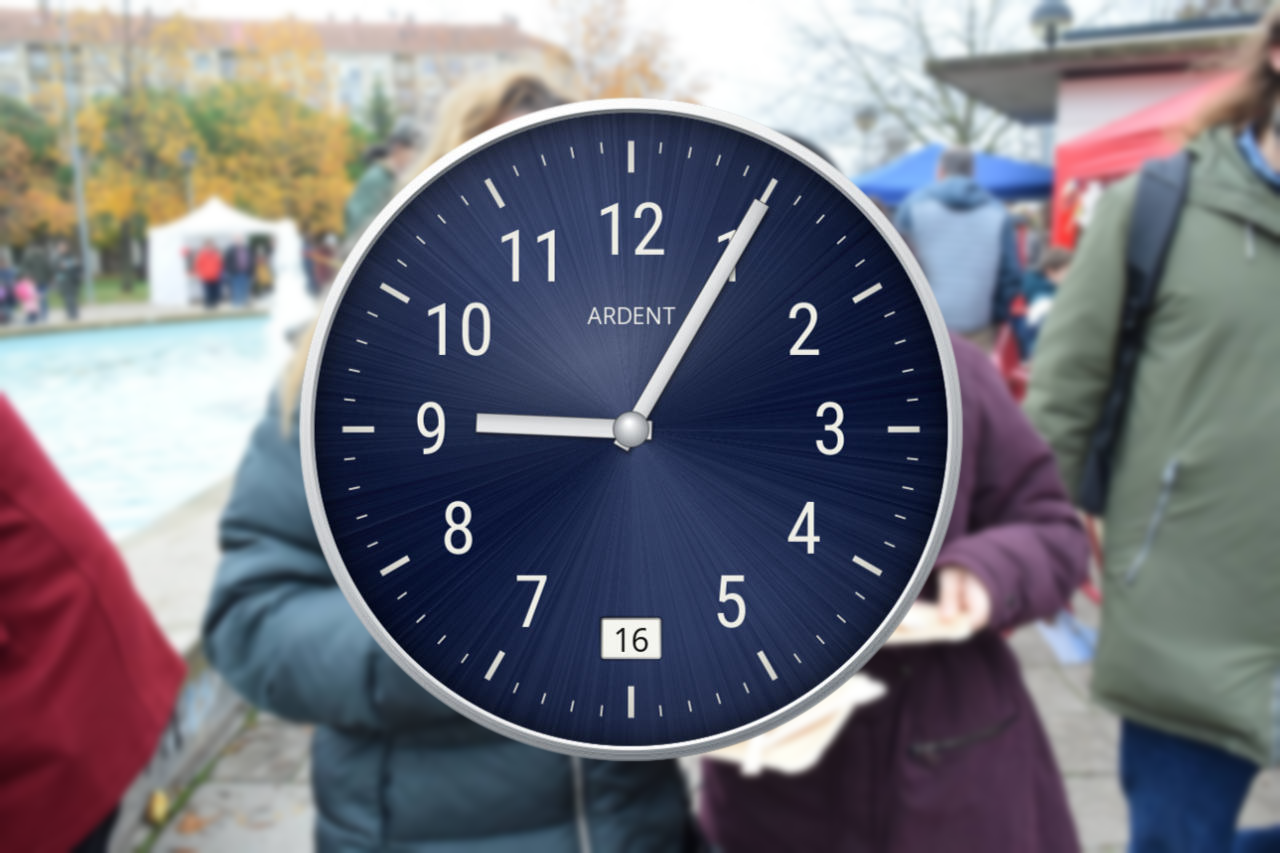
9:05
